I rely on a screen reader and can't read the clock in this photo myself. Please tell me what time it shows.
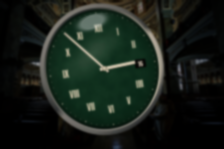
2:53
